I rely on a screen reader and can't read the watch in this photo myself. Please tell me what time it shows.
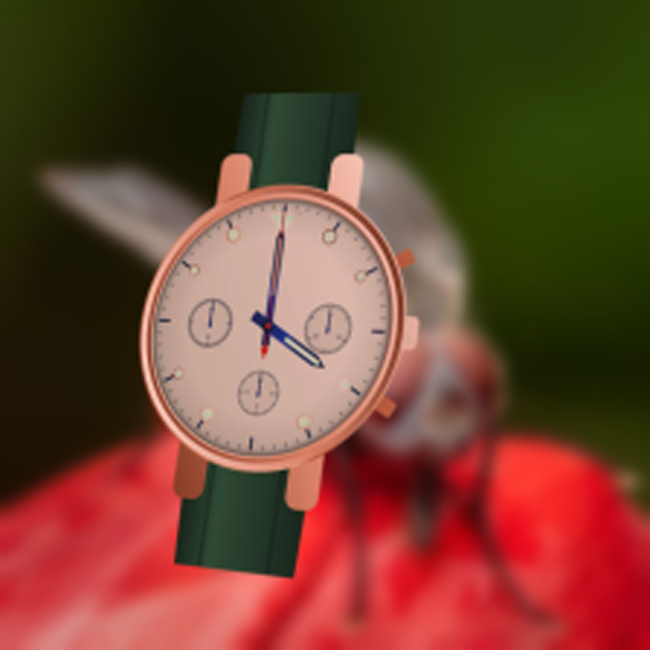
4:00
